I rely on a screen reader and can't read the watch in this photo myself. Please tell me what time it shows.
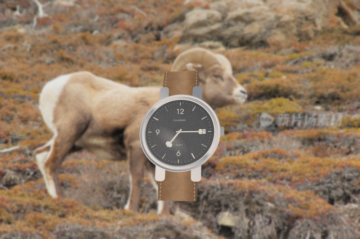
7:15
